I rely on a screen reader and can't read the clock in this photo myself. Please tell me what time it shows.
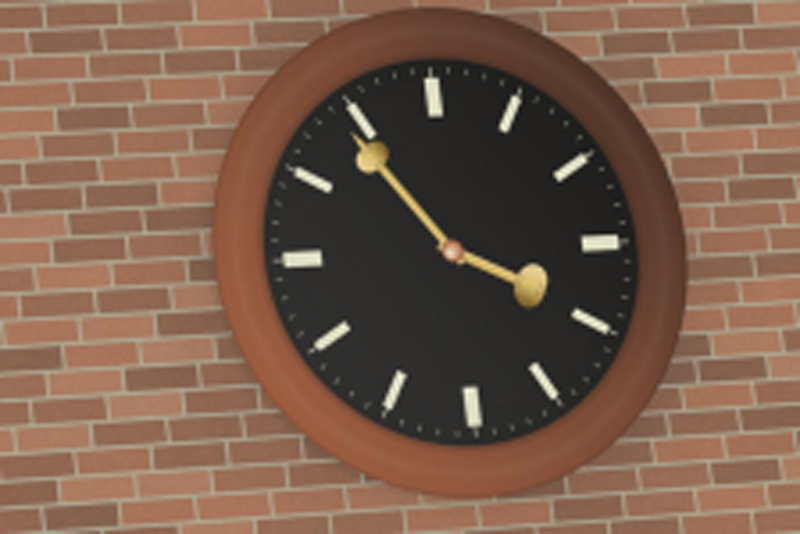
3:54
